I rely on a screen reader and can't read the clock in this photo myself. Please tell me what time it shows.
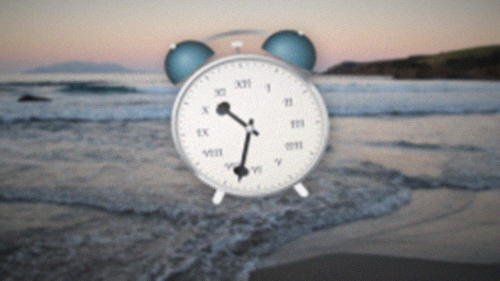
10:33
